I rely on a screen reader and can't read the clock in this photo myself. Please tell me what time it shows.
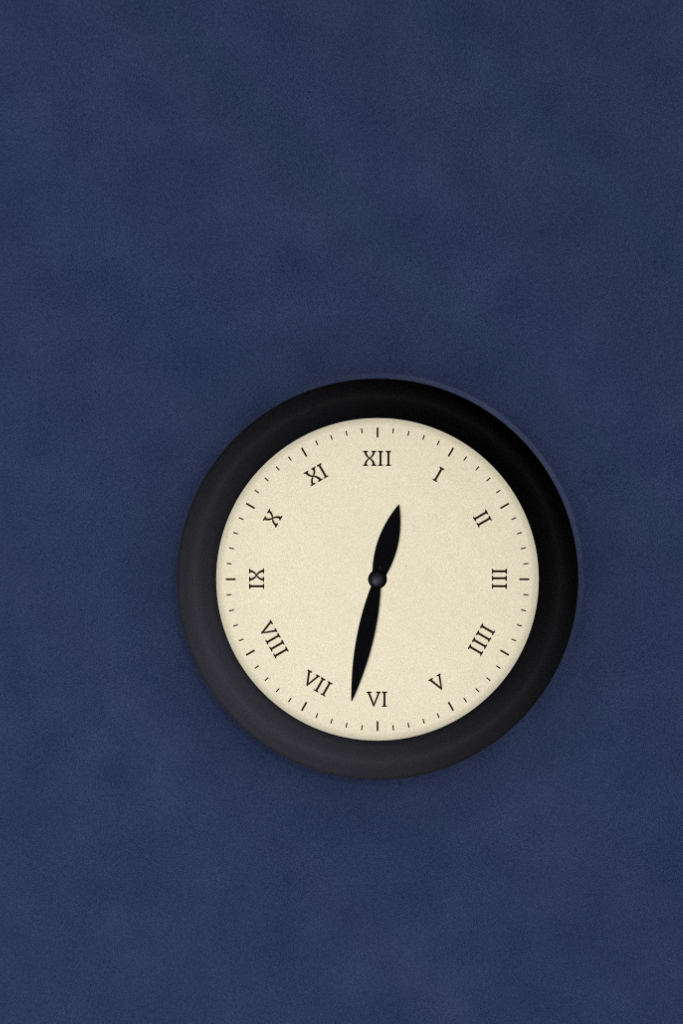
12:32
